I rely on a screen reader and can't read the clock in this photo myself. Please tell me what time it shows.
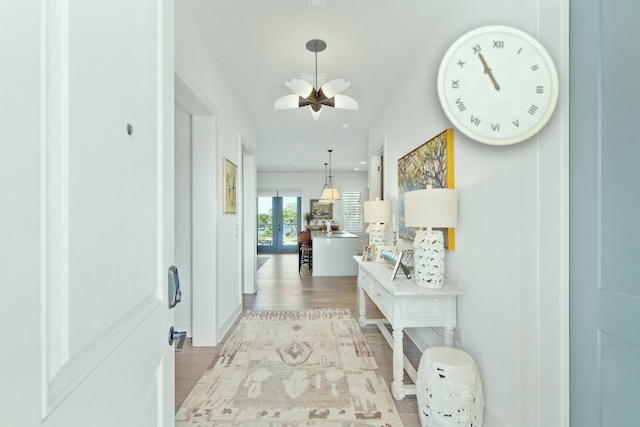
10:55
